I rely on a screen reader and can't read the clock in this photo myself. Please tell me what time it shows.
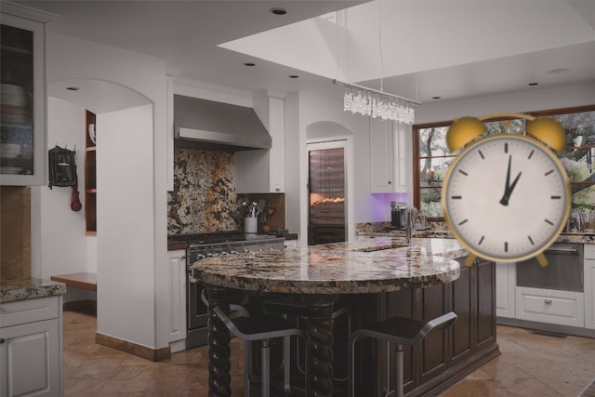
1:01
